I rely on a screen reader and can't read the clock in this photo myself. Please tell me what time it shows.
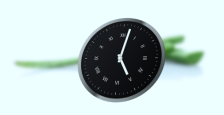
5:02
